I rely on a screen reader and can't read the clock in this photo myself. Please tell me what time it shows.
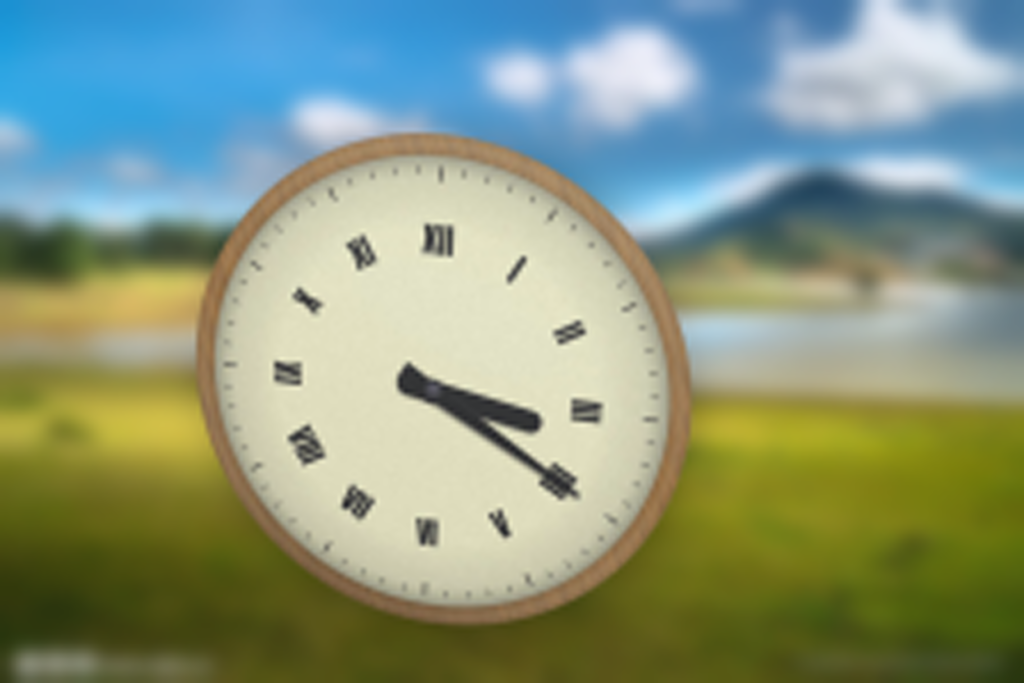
3:20
